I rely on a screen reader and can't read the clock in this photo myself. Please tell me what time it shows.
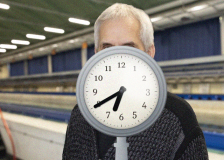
6:40
